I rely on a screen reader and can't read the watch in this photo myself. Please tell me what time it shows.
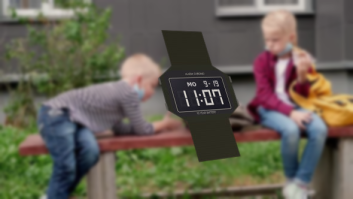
11:07
